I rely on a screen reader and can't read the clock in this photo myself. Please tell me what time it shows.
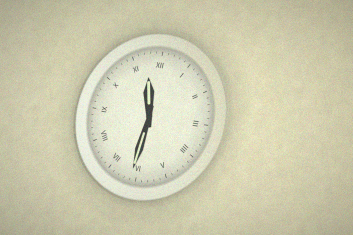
11:31
